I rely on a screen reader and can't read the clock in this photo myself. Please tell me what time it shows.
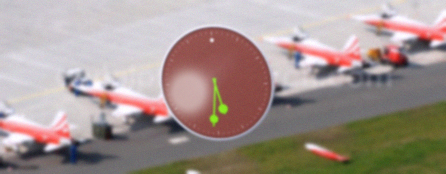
5:31
